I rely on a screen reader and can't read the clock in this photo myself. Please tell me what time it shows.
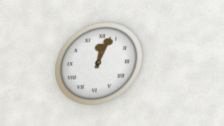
12:03
